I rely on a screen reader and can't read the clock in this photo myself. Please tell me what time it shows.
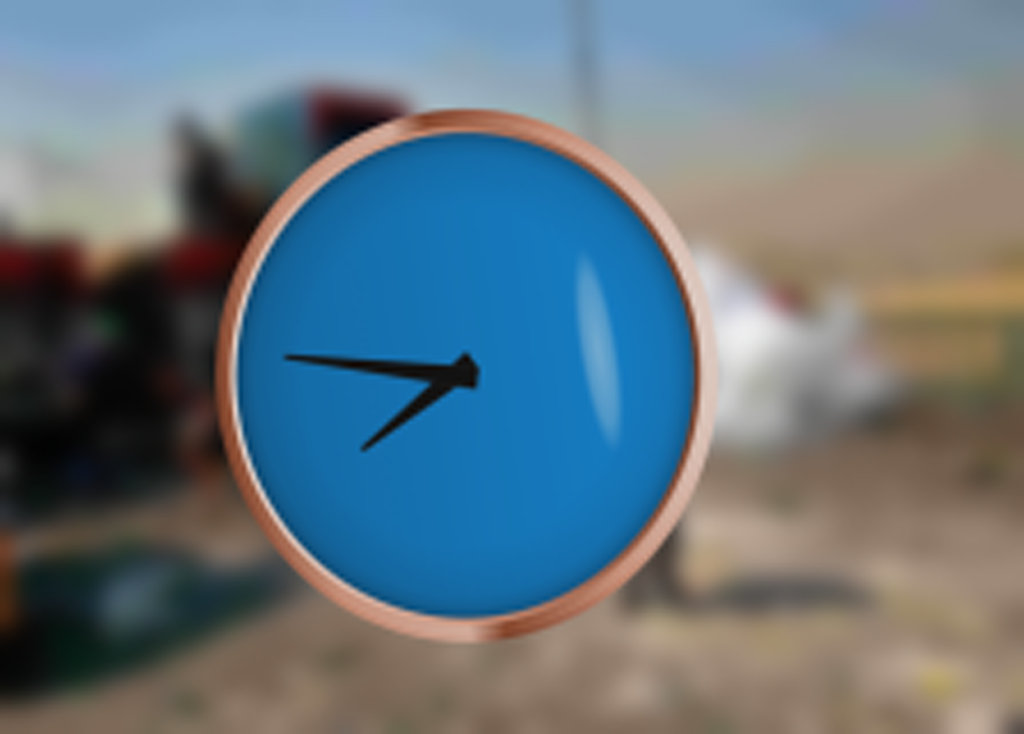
7:46
